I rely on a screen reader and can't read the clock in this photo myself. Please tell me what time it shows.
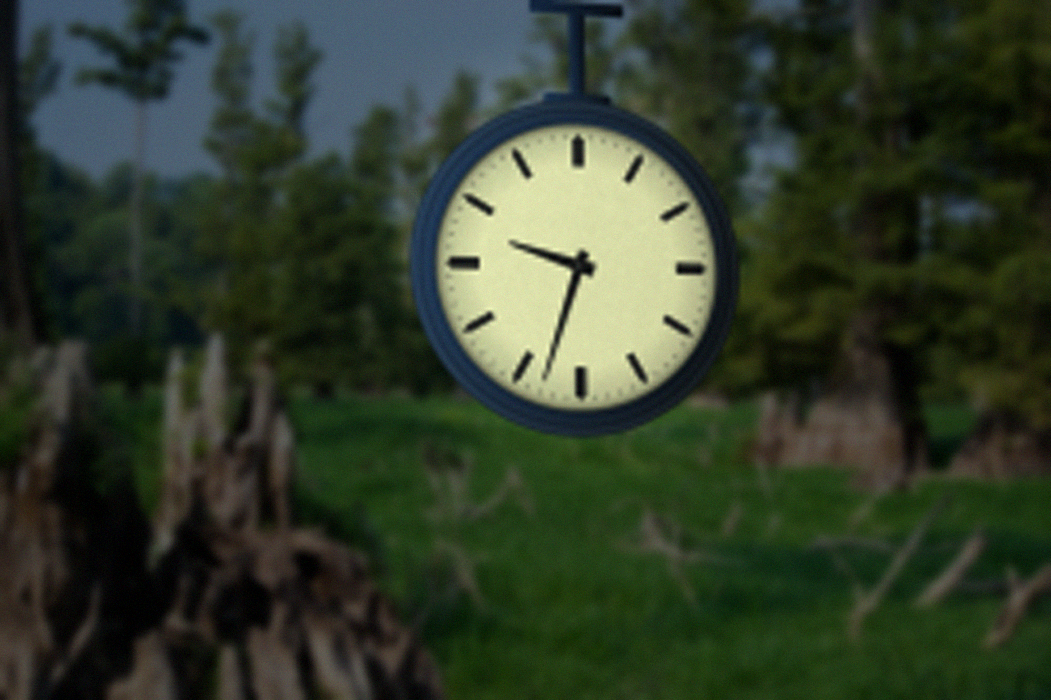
9:33
